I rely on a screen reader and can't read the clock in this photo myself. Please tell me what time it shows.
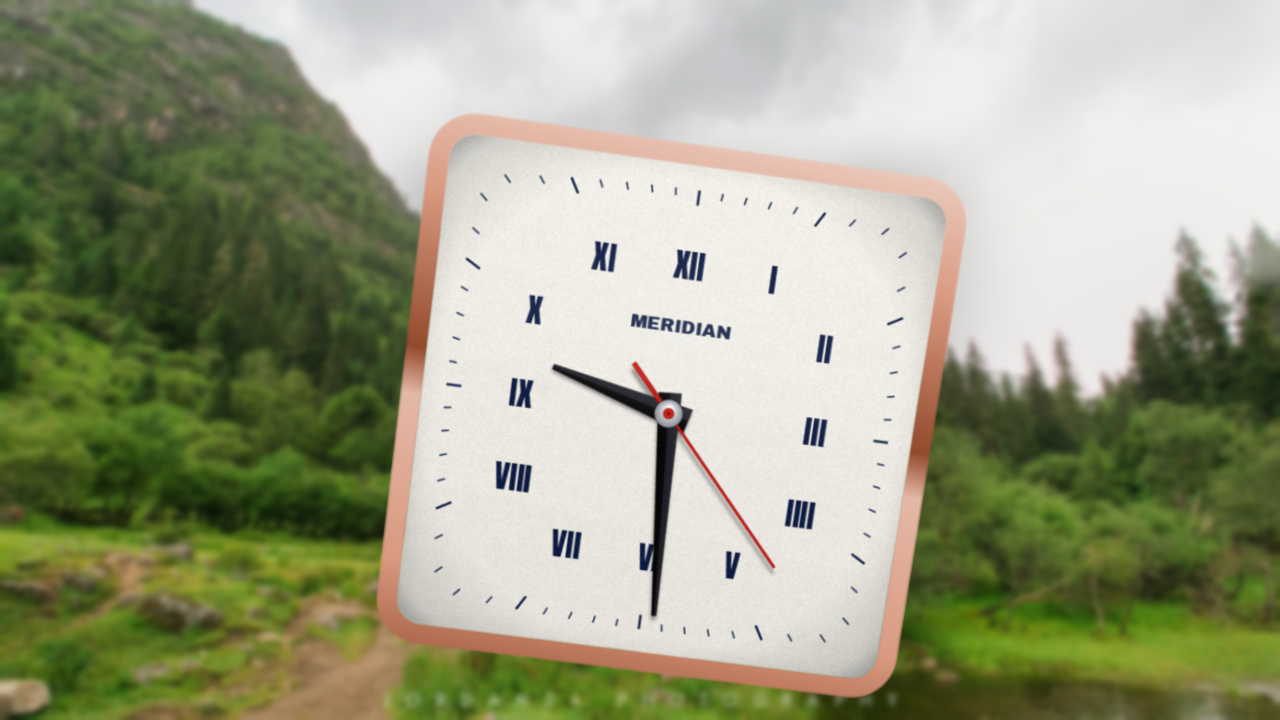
9:29:23
